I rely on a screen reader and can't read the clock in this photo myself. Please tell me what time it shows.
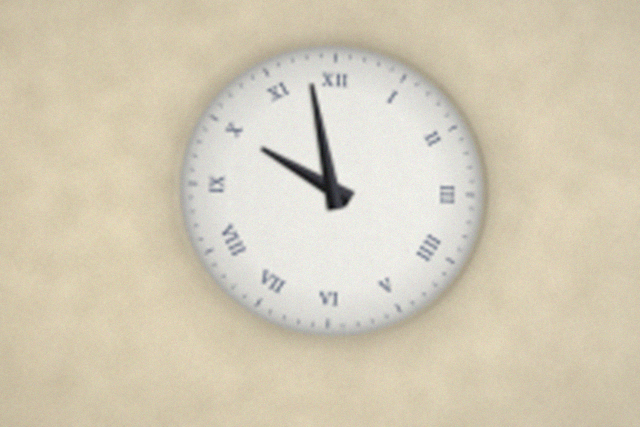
9:58
